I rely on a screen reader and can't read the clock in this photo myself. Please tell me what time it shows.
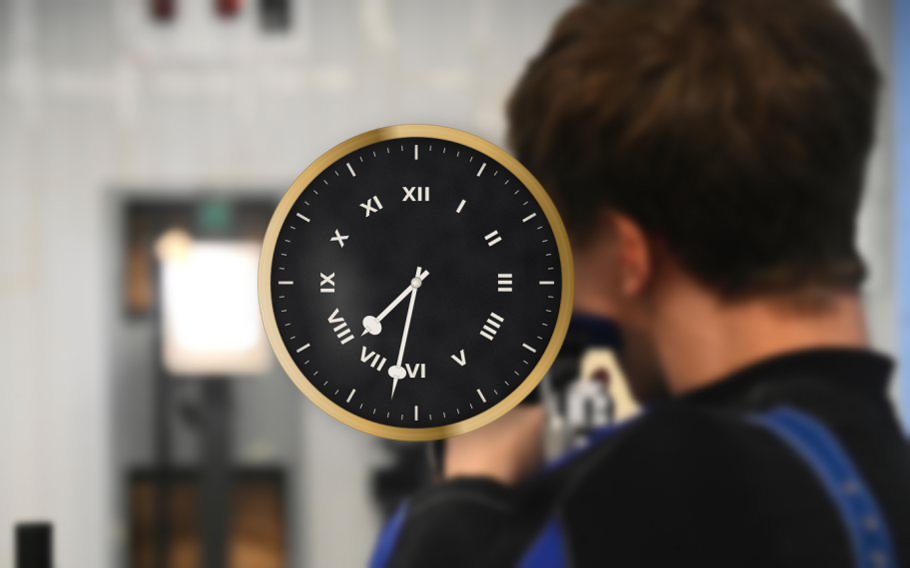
7:32
